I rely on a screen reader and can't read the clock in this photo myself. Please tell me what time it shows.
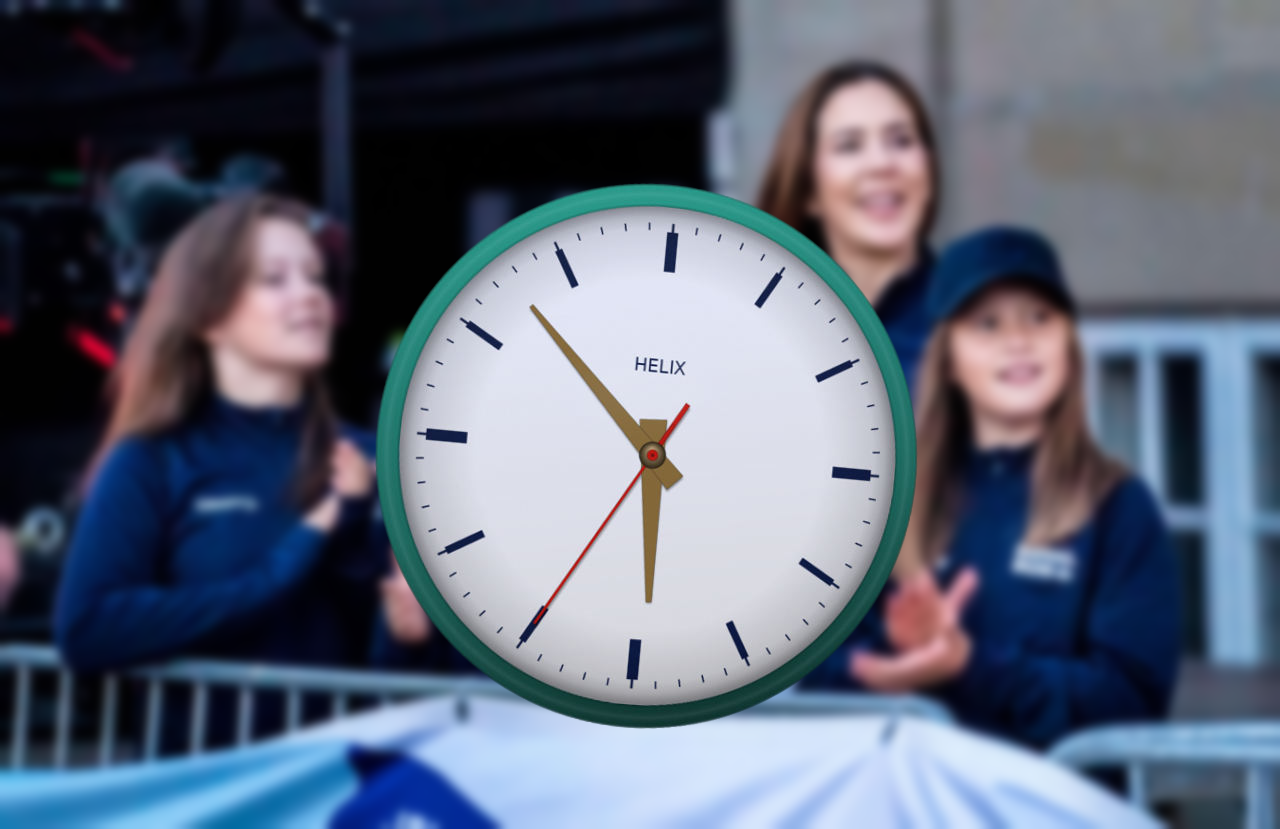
5:52:35
